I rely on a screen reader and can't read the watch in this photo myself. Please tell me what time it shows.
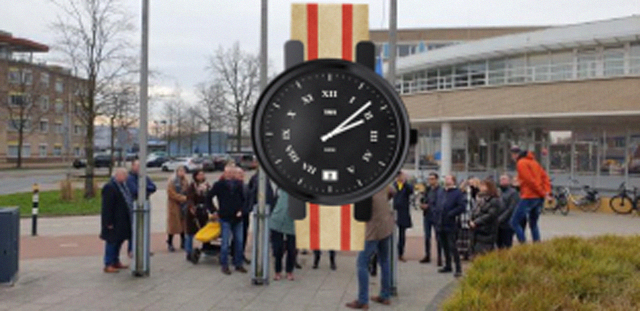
2:08
